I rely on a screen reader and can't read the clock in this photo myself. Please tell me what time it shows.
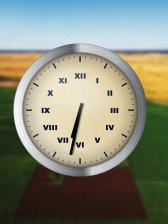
6:32
